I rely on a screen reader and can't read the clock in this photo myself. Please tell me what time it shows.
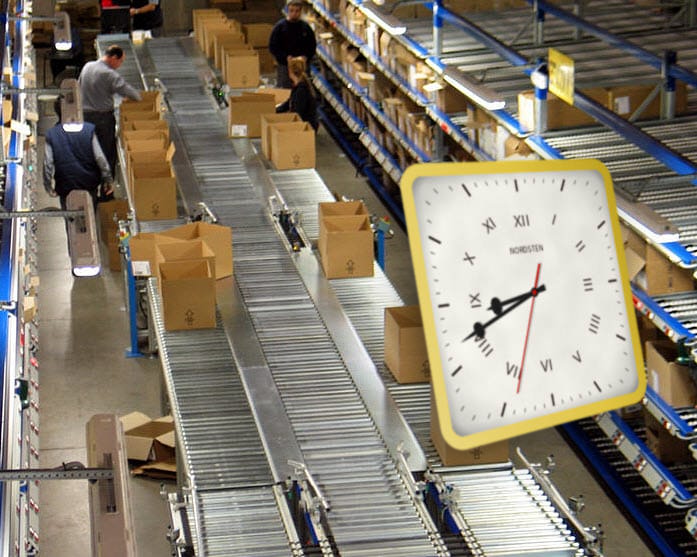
8:41:34
